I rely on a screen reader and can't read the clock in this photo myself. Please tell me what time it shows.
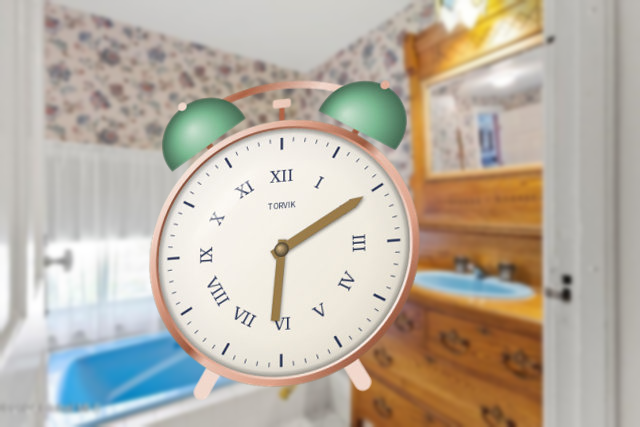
6:10
